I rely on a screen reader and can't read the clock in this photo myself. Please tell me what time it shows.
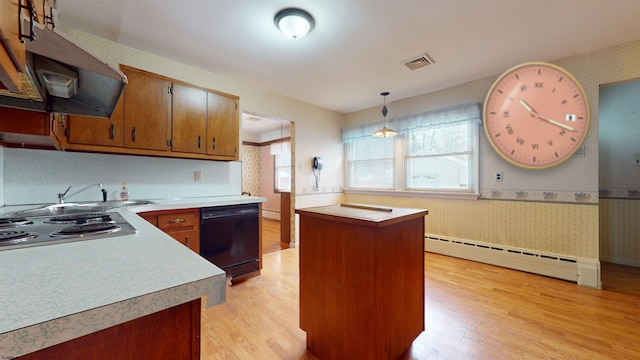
10:18
